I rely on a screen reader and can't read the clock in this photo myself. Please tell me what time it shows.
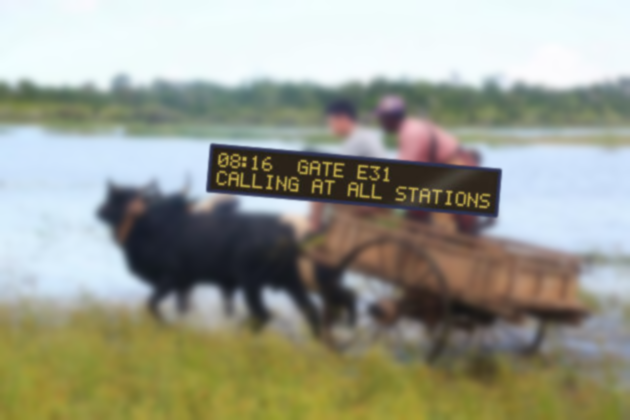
8:16
